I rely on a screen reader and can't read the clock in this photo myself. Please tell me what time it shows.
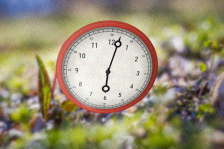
6:02
